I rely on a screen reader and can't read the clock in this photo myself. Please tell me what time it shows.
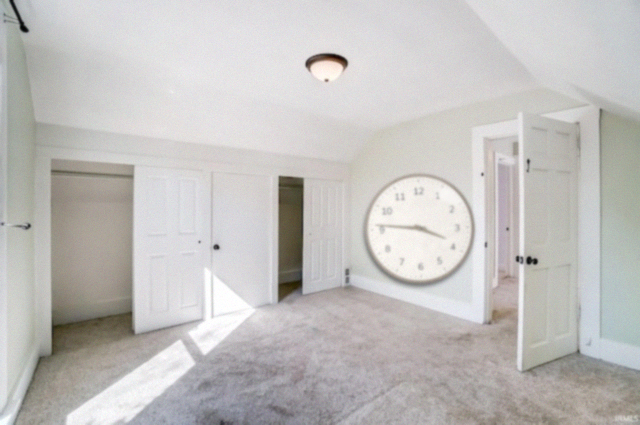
3:46
